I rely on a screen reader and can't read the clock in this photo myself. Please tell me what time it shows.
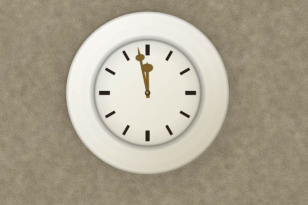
11:58
